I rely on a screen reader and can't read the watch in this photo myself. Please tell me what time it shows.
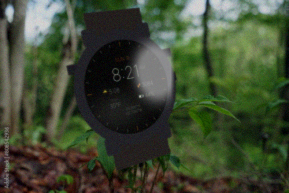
8:21
